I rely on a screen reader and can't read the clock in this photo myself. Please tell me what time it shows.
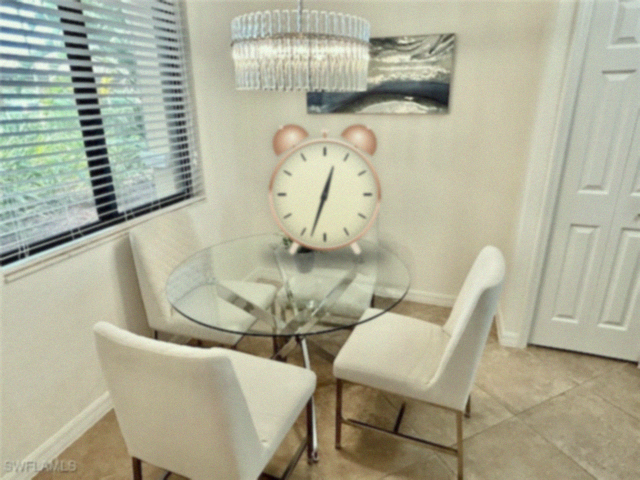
12:33
